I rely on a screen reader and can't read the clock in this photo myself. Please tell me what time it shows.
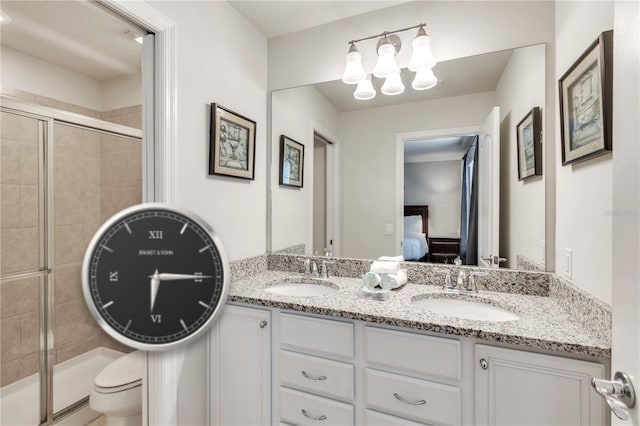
6:15
